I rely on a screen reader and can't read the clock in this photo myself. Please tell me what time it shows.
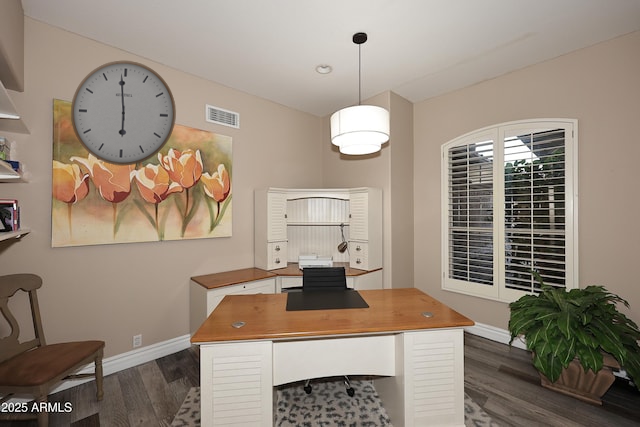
5:59
